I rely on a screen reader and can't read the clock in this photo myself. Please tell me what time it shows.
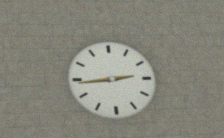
2:44
